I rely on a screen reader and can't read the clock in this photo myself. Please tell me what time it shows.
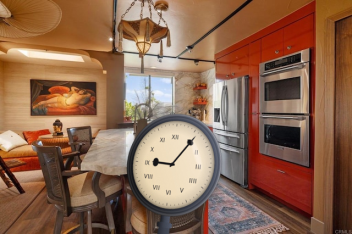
9:06
